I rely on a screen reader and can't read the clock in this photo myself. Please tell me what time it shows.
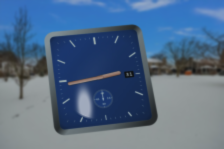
2:44
